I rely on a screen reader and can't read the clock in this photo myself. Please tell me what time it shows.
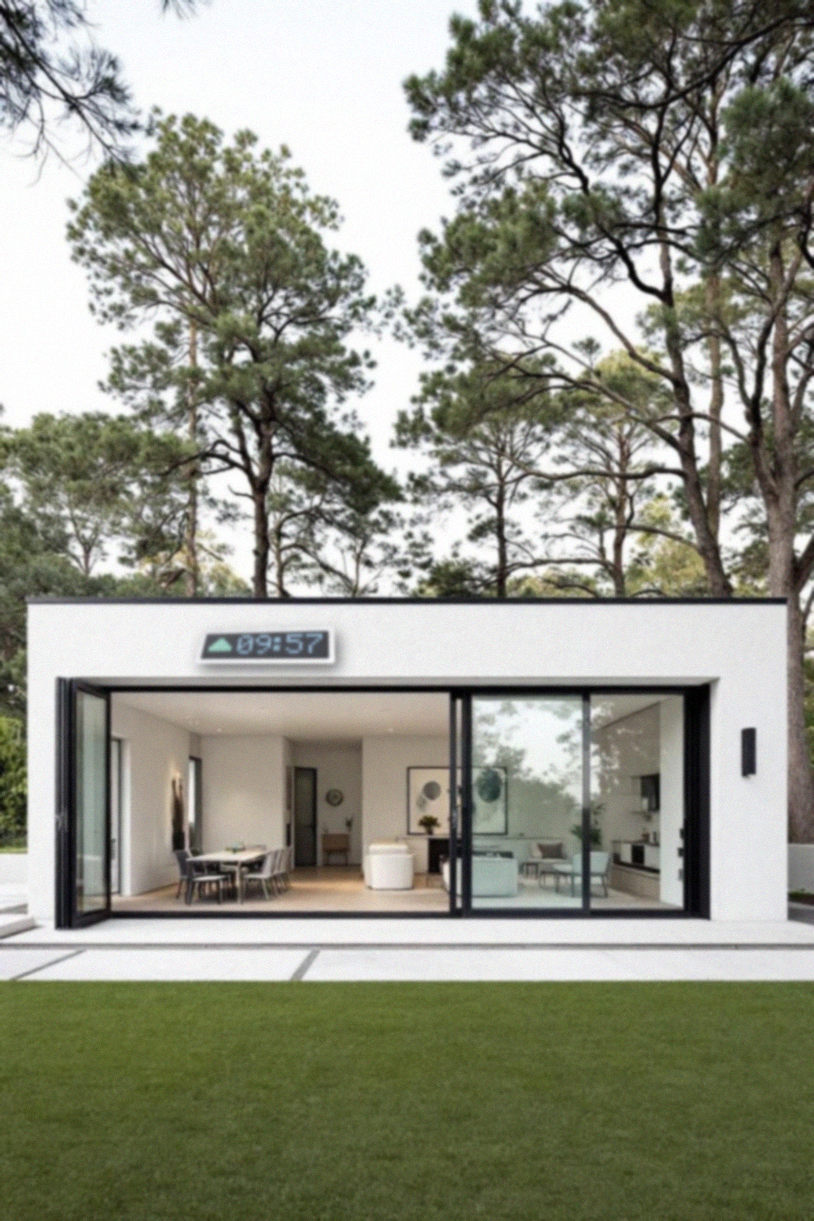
9:57
